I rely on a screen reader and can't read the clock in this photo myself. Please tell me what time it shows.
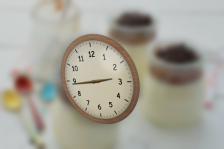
2:44
